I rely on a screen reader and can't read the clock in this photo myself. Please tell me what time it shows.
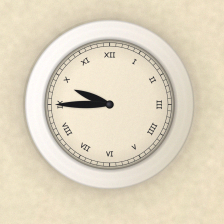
9:45
